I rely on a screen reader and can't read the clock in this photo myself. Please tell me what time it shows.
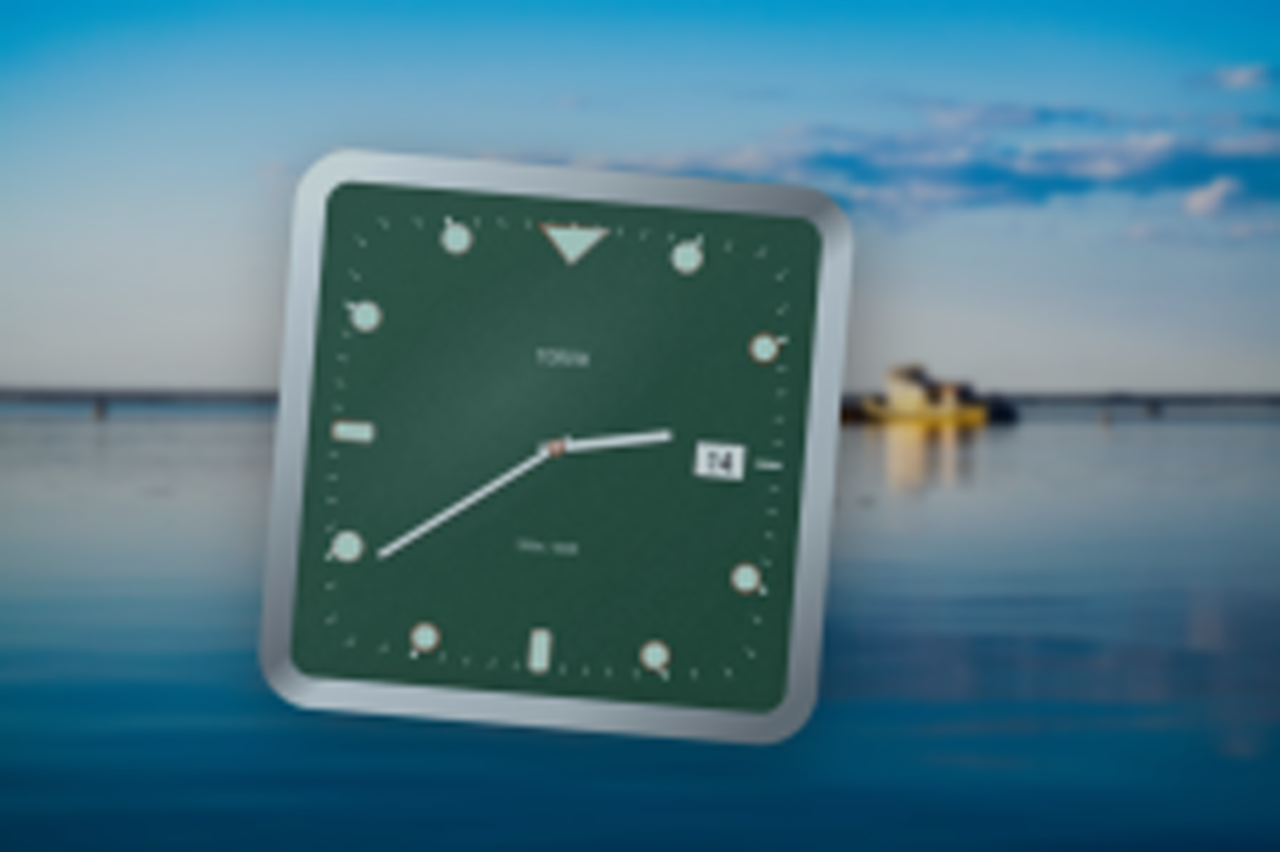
2:39
